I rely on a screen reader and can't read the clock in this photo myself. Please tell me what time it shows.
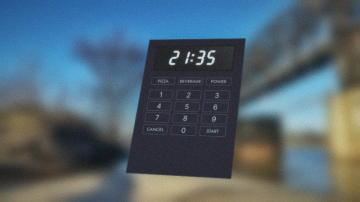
21:35
